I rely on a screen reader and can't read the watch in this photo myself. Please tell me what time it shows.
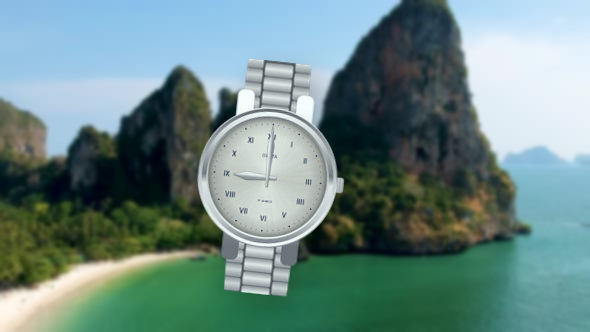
9:00
